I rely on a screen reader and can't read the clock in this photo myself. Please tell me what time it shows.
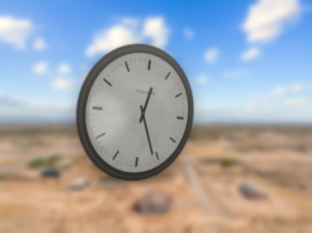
12:26
